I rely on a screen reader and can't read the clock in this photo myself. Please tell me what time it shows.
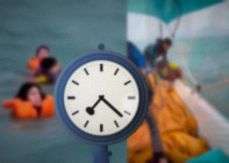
7:22
